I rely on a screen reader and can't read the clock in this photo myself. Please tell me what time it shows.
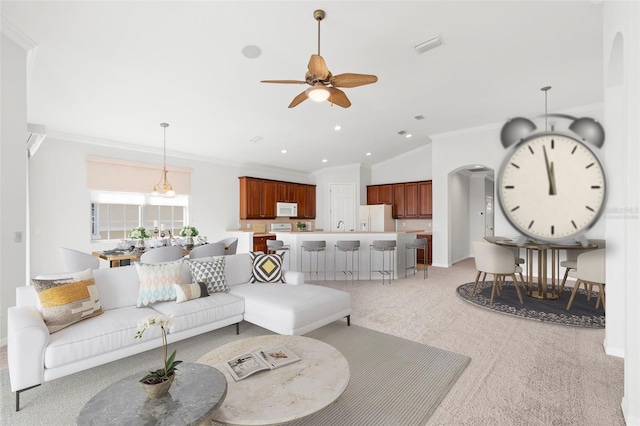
11:58
